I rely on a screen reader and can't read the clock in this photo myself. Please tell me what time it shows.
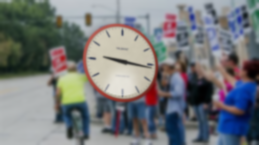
9:16
